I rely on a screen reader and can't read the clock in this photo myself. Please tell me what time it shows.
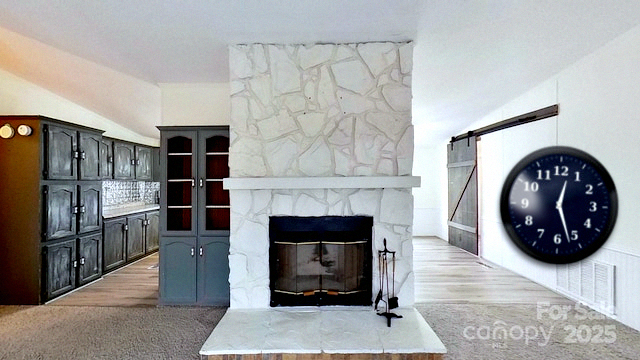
12:27
